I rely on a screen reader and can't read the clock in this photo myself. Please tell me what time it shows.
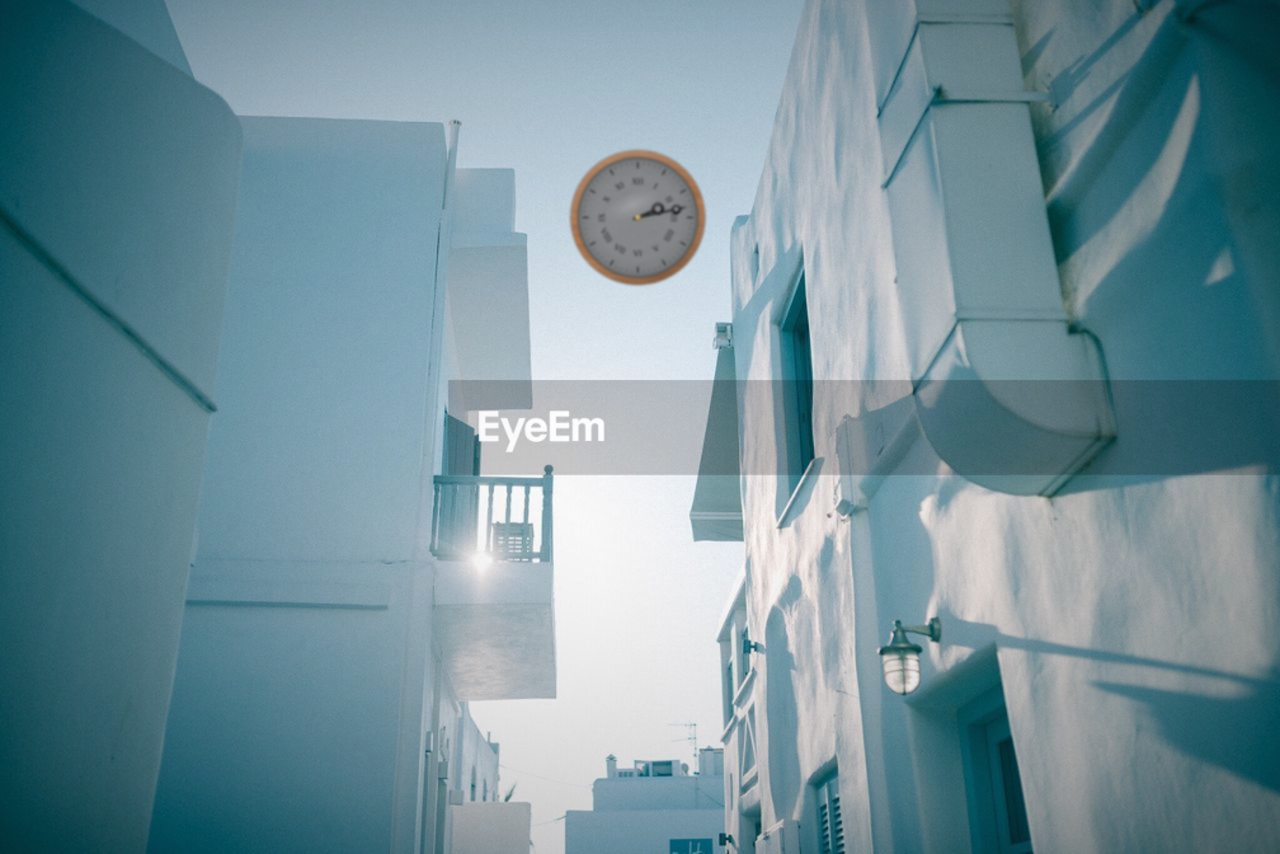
2:13
